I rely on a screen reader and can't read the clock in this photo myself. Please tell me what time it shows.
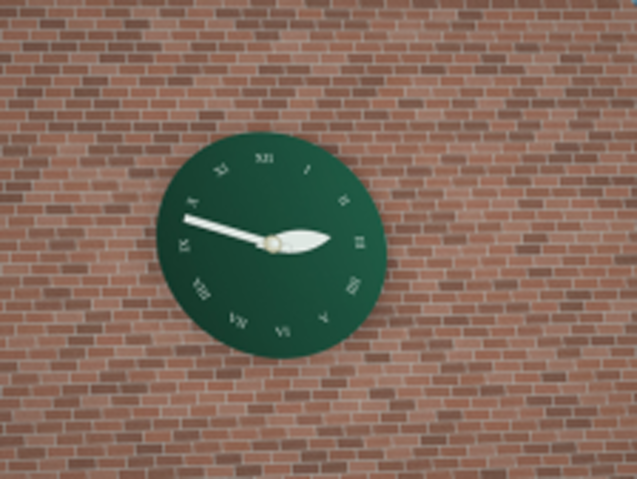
2:48
